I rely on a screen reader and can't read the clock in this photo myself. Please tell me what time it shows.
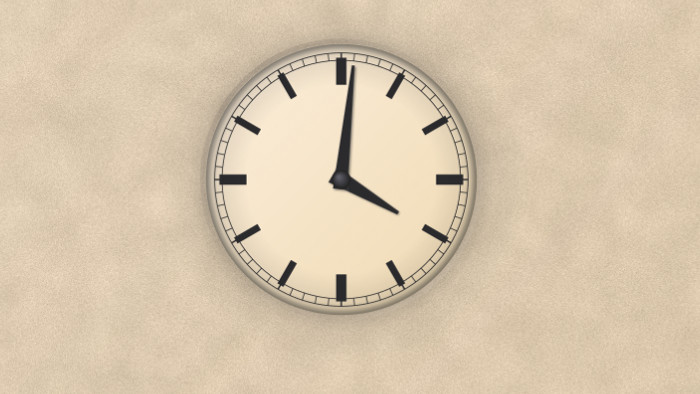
4:01
